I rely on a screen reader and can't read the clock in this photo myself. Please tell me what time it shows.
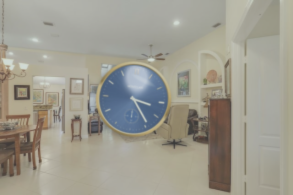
3:24
